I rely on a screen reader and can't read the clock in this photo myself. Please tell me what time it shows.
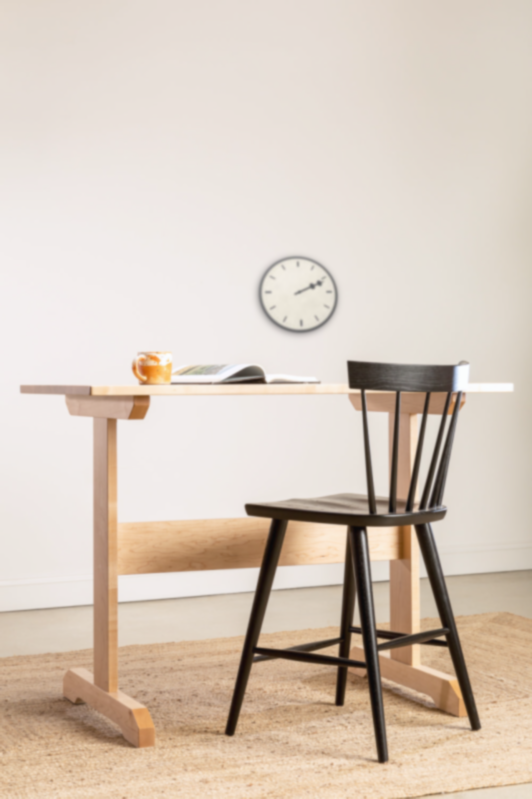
2:11
